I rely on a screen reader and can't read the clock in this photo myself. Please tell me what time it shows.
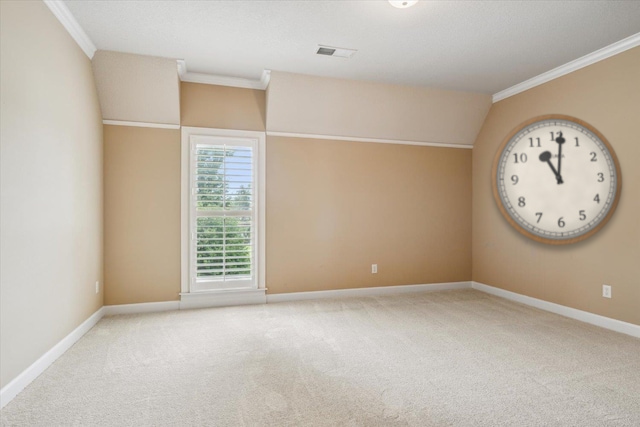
11:01
